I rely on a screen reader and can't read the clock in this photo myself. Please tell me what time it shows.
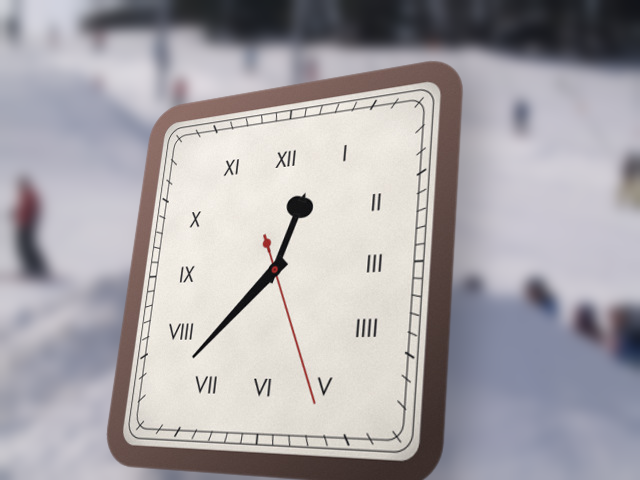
12:37:26
